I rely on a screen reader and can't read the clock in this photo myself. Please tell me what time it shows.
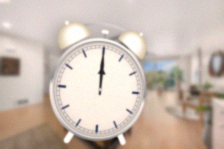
12:00
